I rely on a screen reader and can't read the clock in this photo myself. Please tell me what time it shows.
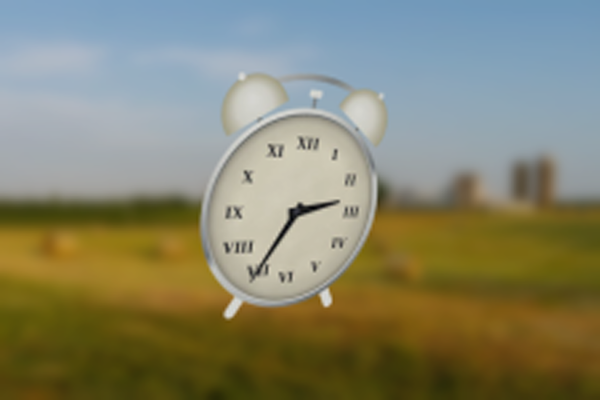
2:35
